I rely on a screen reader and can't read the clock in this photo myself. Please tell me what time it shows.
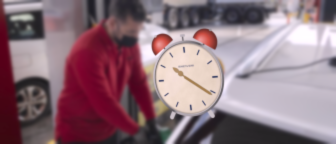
10:21
